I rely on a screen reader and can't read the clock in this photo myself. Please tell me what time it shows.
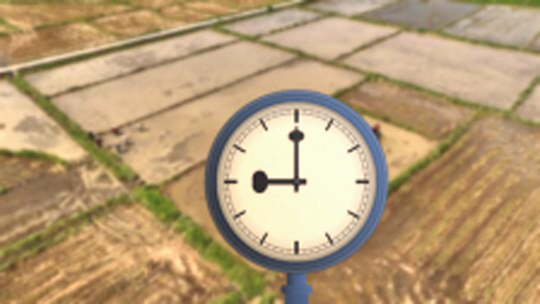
9:00
